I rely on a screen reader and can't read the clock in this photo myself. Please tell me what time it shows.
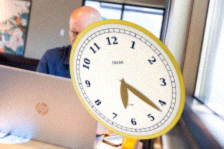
6:22
